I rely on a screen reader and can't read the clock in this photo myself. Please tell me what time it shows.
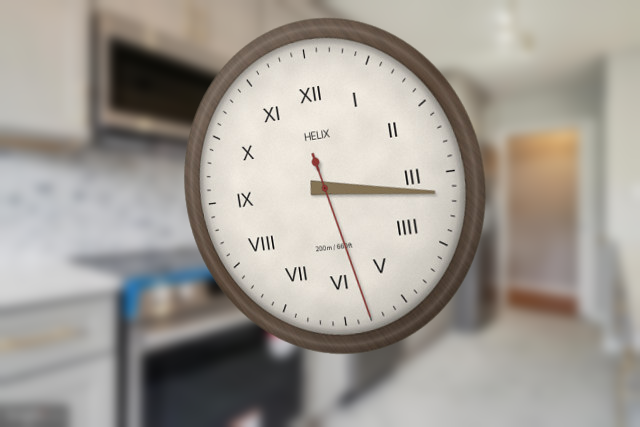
3:16:28
